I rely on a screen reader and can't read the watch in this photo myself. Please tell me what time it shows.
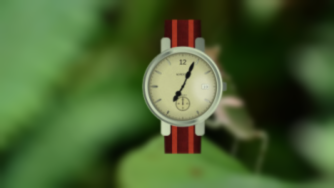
7:04
